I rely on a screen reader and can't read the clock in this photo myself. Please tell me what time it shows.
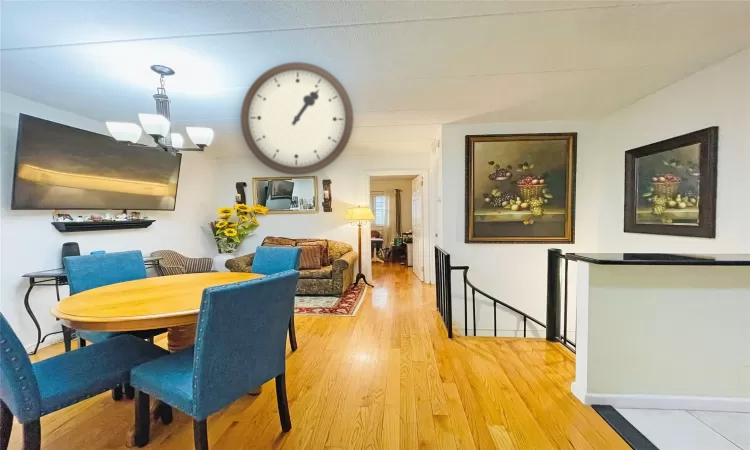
1:06
